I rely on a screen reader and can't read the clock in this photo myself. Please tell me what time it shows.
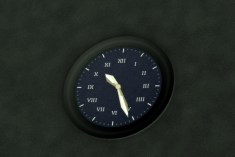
10:26
